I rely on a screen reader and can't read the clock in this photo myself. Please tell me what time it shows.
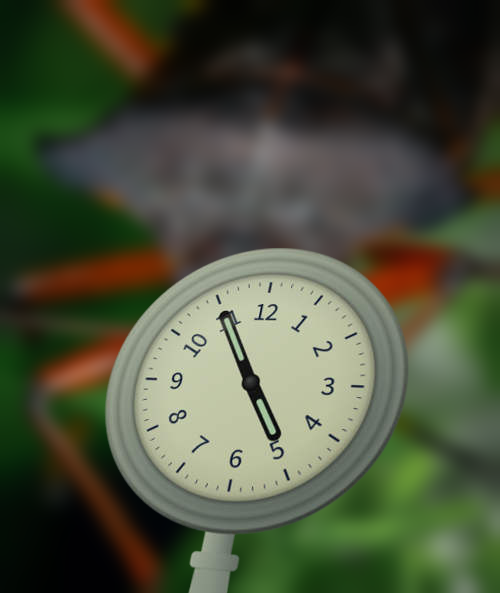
4:55
